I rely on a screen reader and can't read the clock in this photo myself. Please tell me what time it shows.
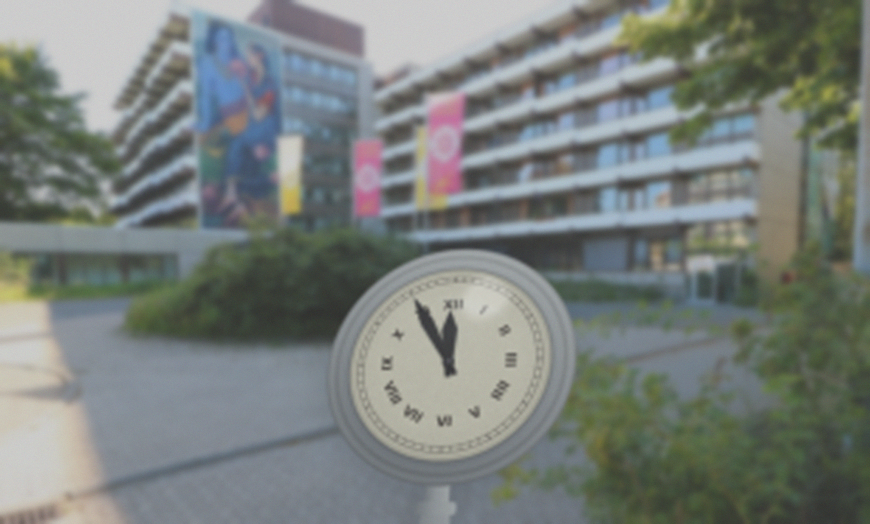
11:55
